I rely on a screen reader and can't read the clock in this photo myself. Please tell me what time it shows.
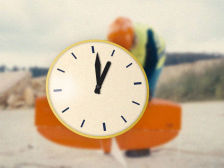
1:01
